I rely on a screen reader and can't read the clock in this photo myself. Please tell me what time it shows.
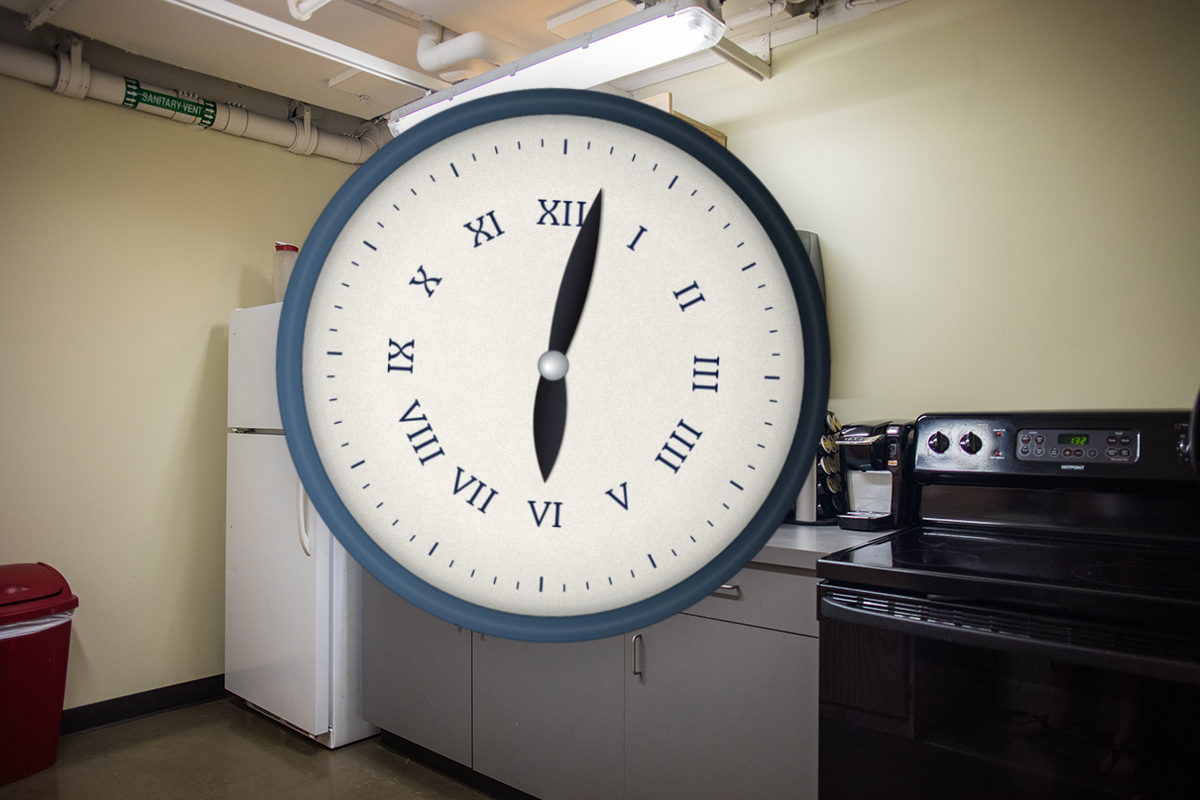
6:02
